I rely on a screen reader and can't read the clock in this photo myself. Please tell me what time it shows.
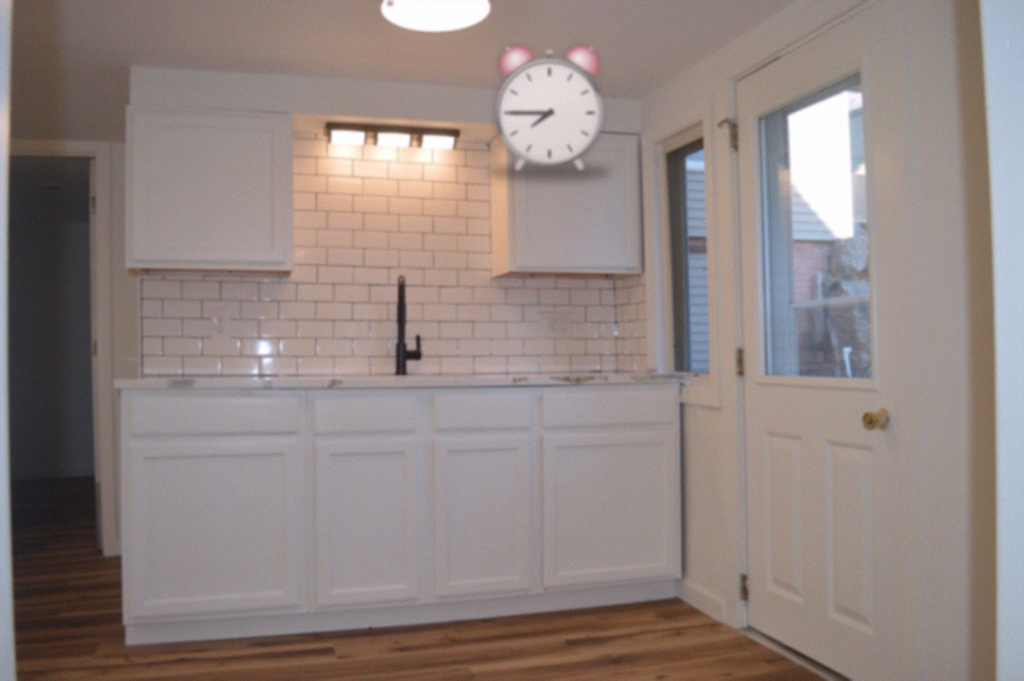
7:45
